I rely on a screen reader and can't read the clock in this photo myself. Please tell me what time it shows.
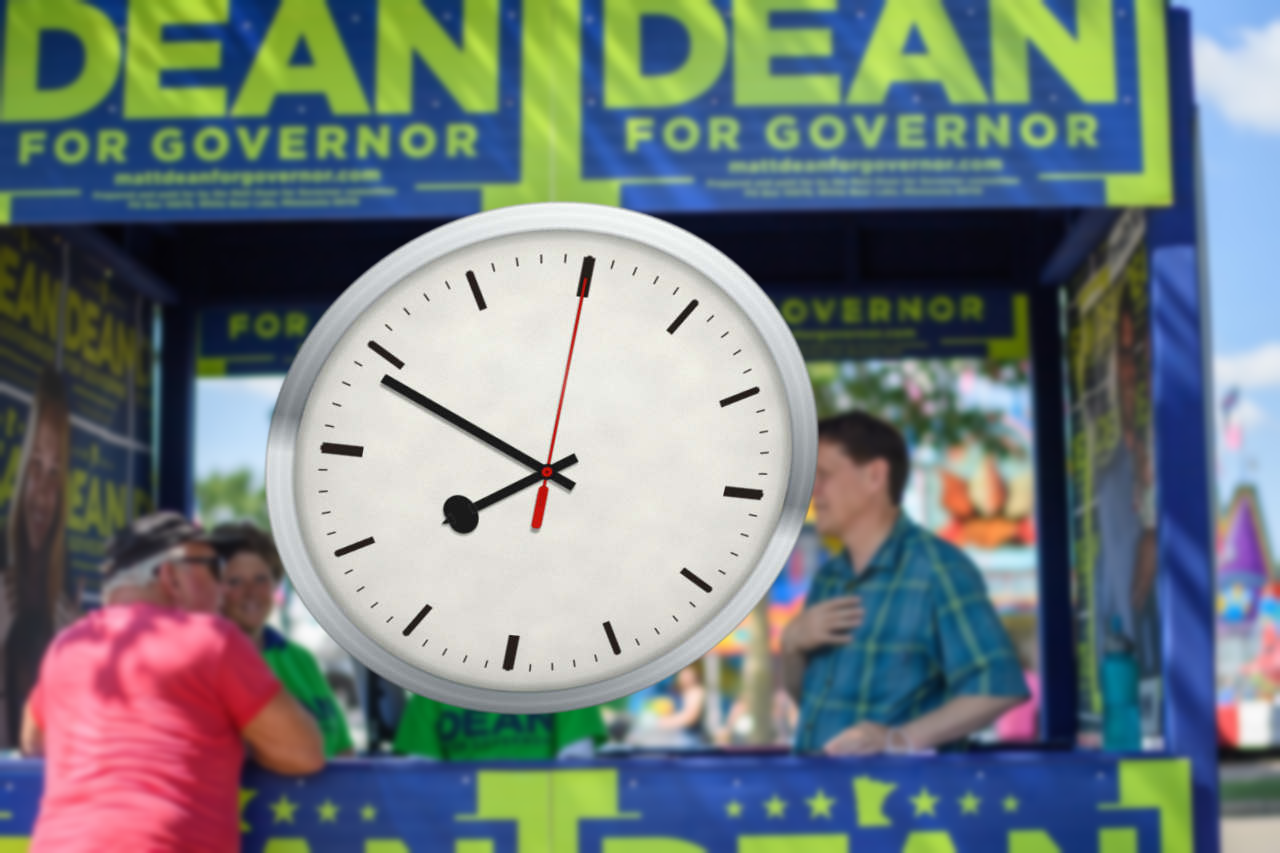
7:49:00
